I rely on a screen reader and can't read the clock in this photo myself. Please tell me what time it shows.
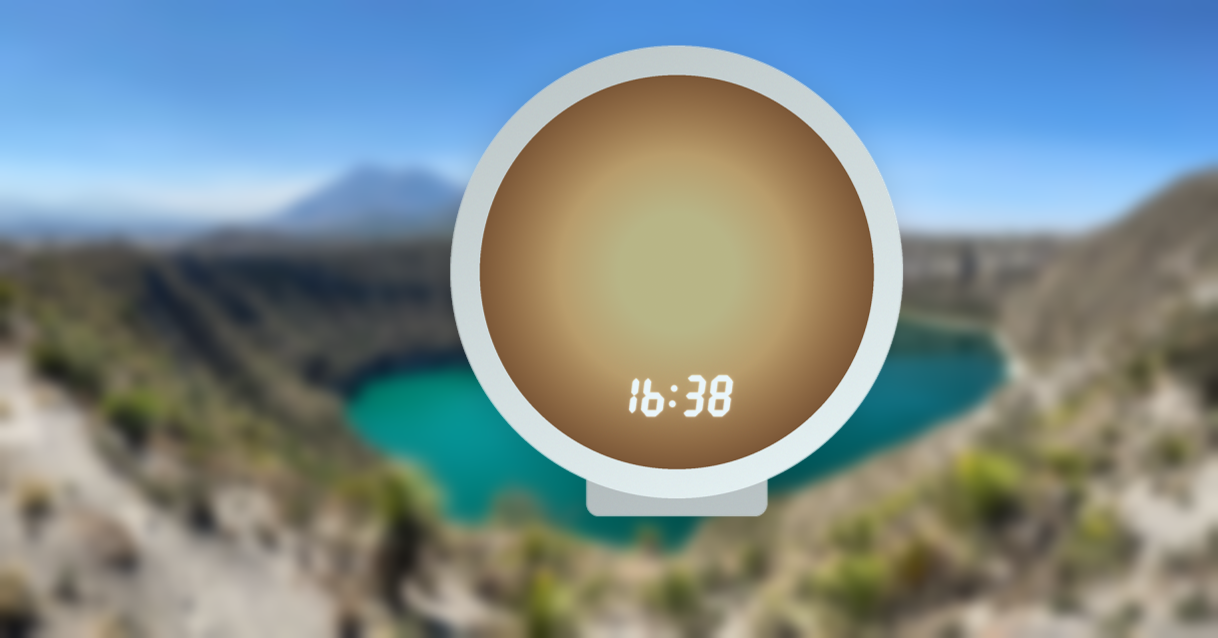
16:38
